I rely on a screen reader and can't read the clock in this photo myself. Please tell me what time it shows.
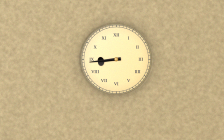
8:44
